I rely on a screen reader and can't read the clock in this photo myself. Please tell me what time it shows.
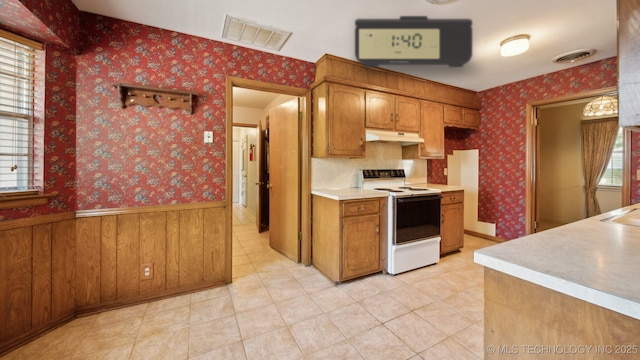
1:40
